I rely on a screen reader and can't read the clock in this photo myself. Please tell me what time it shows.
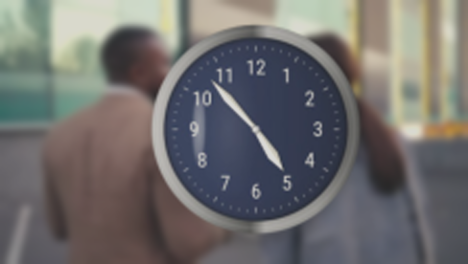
4:53
